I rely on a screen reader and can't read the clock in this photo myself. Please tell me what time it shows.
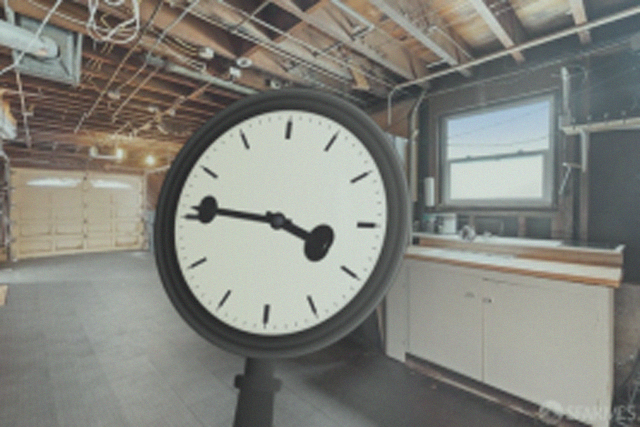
3:46
